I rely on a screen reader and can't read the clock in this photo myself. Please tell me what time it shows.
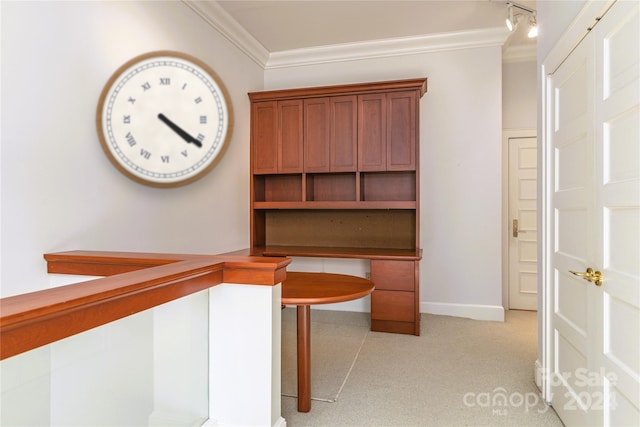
4:21
